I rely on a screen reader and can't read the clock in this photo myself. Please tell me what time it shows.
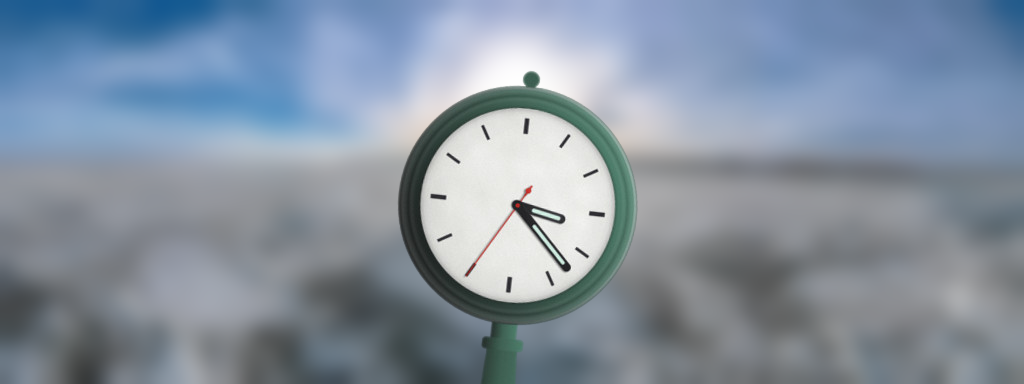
3:22:35
